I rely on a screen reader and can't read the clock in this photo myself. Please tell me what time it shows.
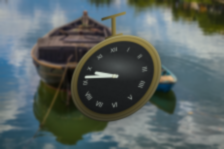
9:47
